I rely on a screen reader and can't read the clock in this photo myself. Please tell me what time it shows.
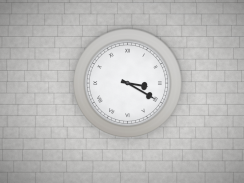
3:20
